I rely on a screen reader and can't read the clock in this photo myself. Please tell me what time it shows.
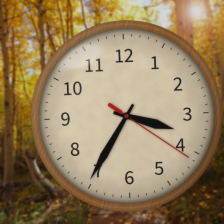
3:35:21
